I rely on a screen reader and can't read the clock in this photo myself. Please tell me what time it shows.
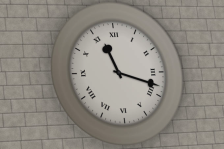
11:18
